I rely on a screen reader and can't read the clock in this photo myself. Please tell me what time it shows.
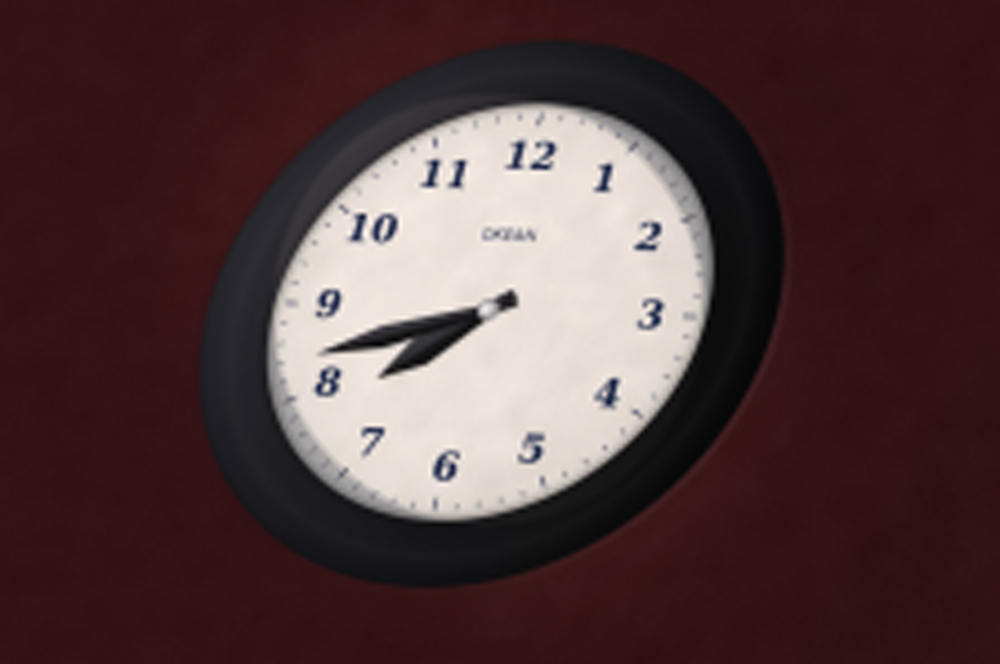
7:42
